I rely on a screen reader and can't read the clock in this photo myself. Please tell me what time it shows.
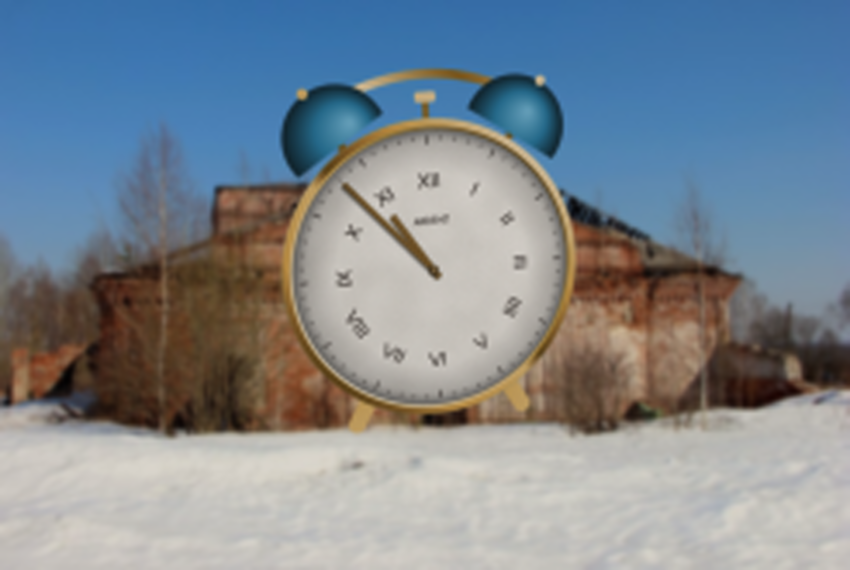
10:53
